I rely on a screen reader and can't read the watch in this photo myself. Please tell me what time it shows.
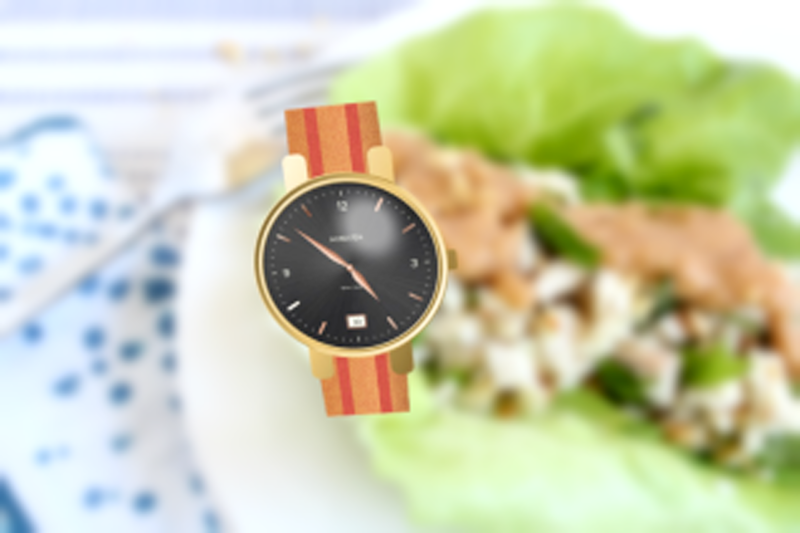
4:52
